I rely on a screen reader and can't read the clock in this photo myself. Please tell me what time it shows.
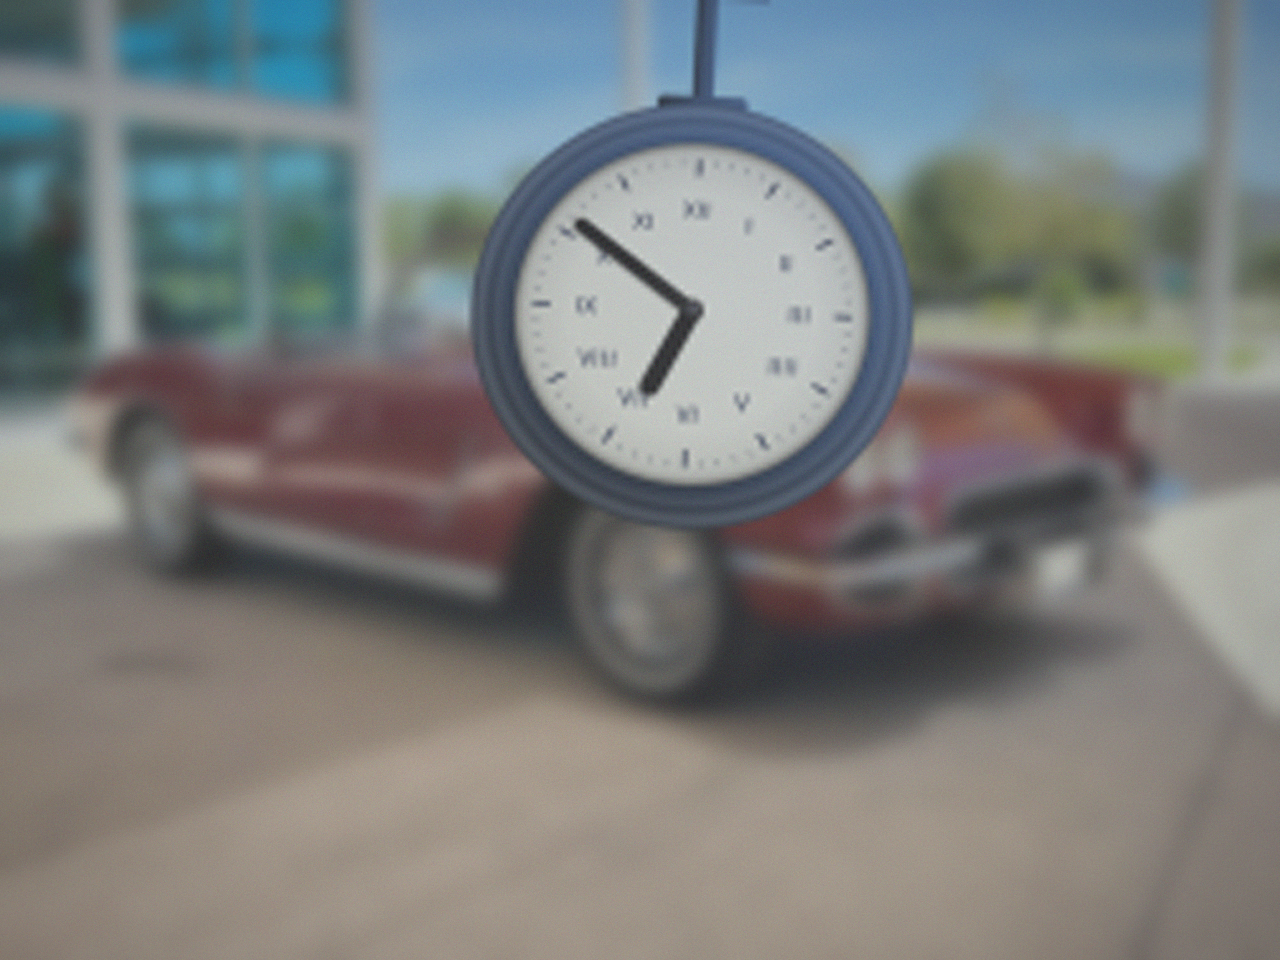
6:51
